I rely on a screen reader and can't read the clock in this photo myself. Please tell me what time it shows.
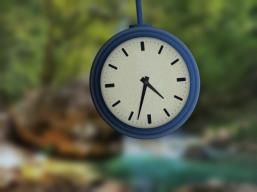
4:33
